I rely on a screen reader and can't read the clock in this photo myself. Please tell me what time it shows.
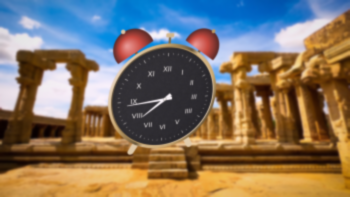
7:44
